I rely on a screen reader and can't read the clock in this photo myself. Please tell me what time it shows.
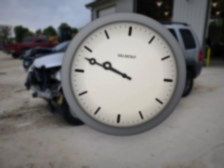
9:48
